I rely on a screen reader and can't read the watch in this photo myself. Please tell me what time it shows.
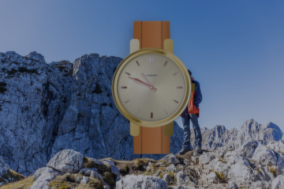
10:49
